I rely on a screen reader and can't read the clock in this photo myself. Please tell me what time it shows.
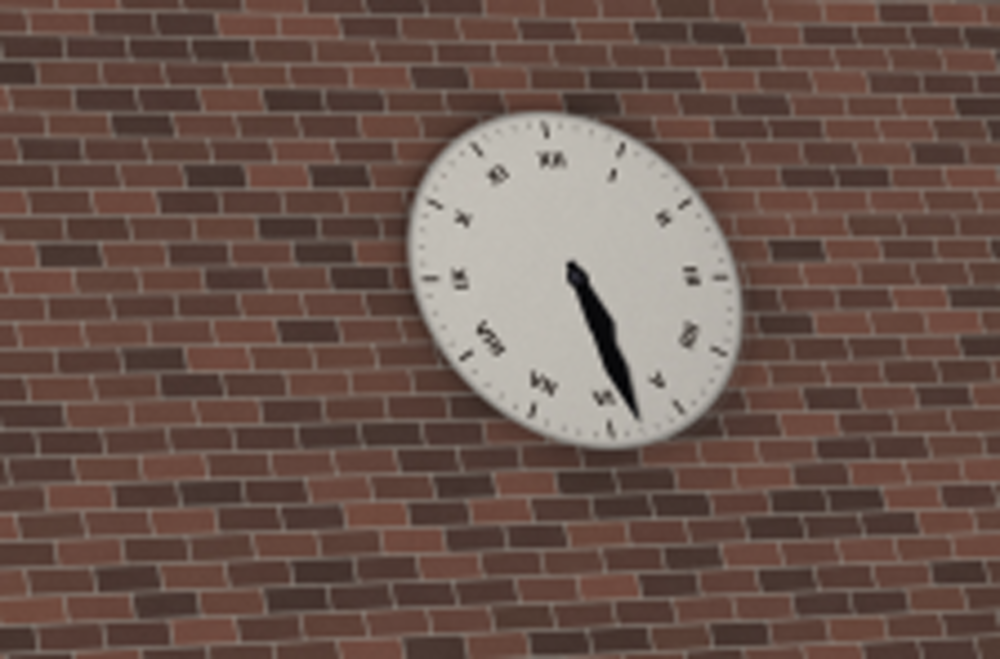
5:28
